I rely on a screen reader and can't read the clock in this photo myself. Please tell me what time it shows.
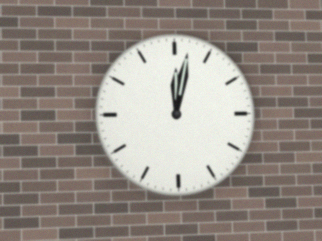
12:02
